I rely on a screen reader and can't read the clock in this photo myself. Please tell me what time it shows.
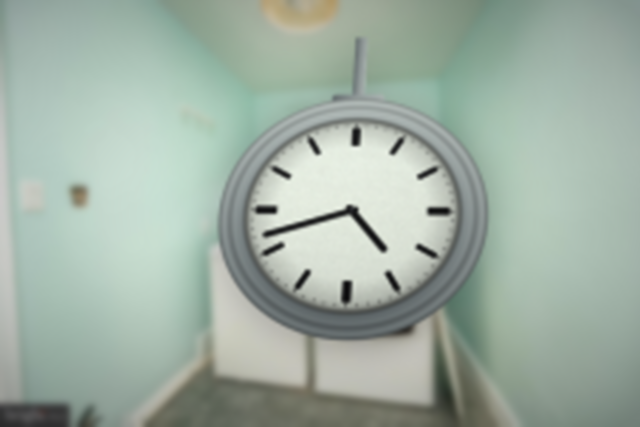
4:42
